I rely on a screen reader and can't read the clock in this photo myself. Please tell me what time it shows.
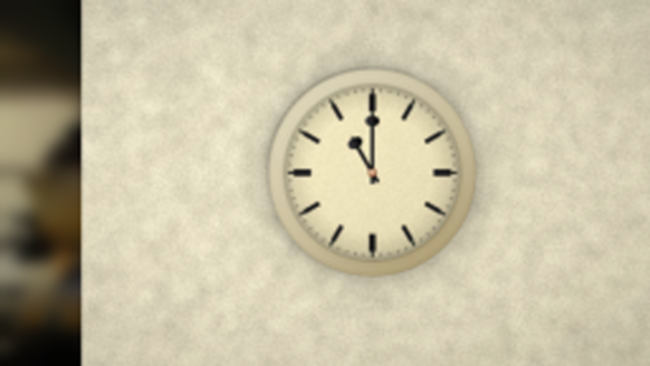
11:00
